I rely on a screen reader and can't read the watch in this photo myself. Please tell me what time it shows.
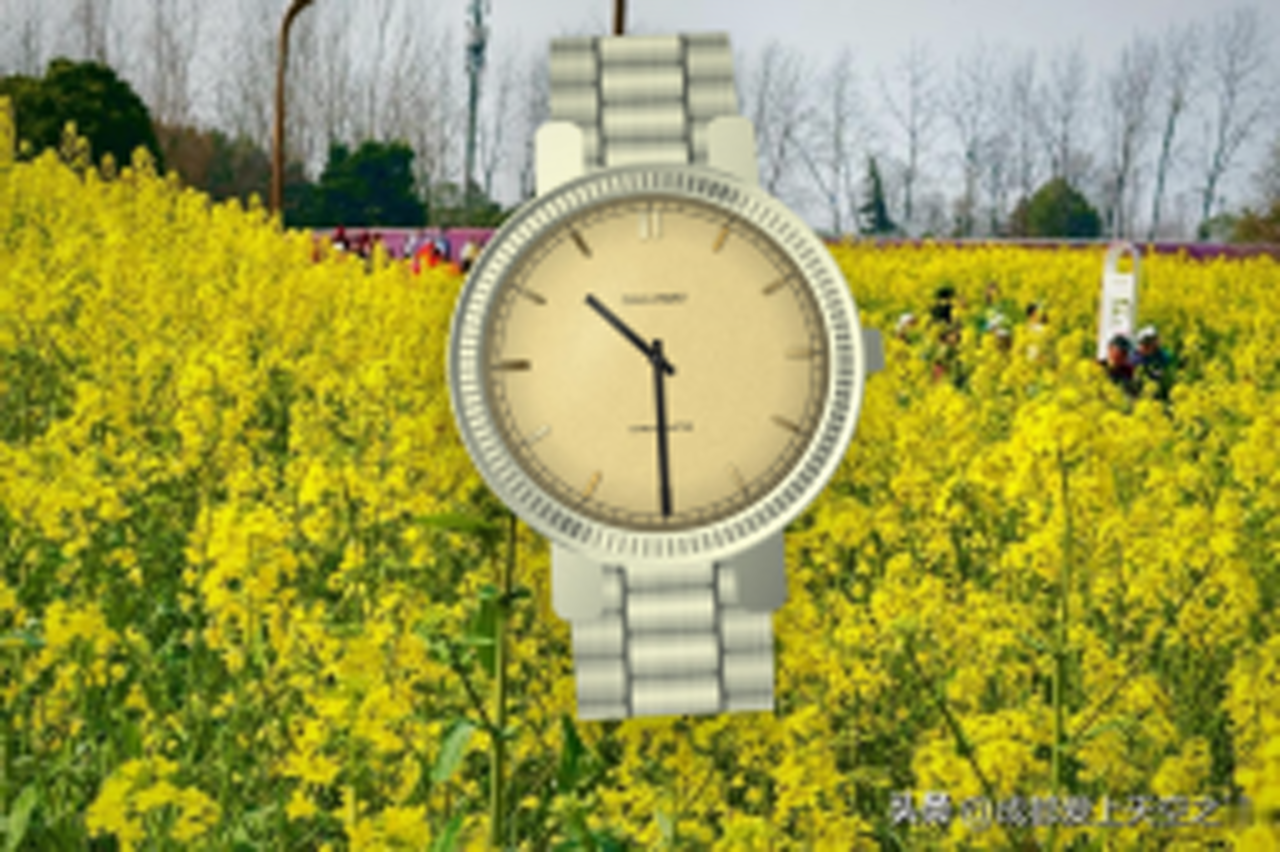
10:30
